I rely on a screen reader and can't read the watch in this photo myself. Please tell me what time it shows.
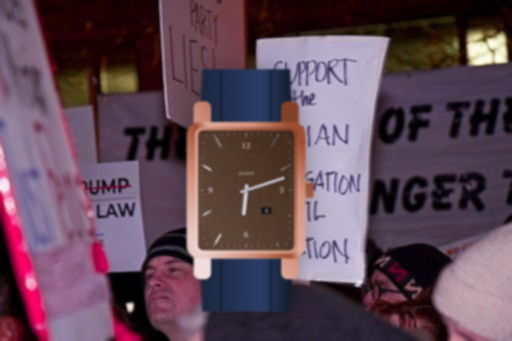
6:12
